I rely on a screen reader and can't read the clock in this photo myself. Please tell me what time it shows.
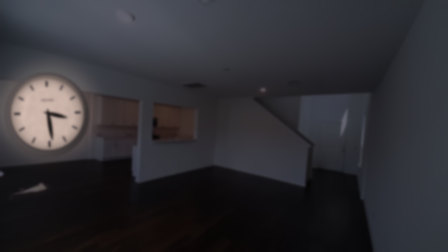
3:29
